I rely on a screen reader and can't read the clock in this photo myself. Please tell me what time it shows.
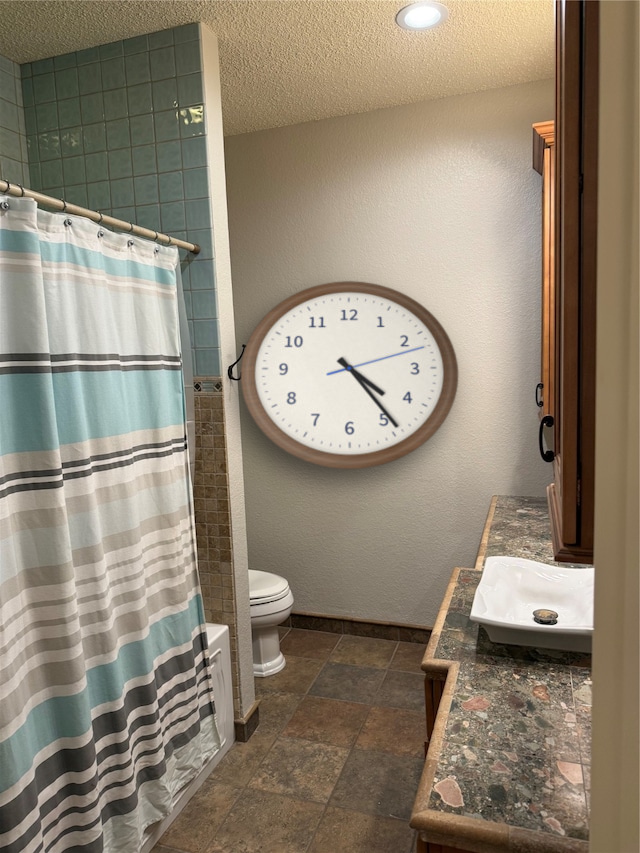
4:24:12
